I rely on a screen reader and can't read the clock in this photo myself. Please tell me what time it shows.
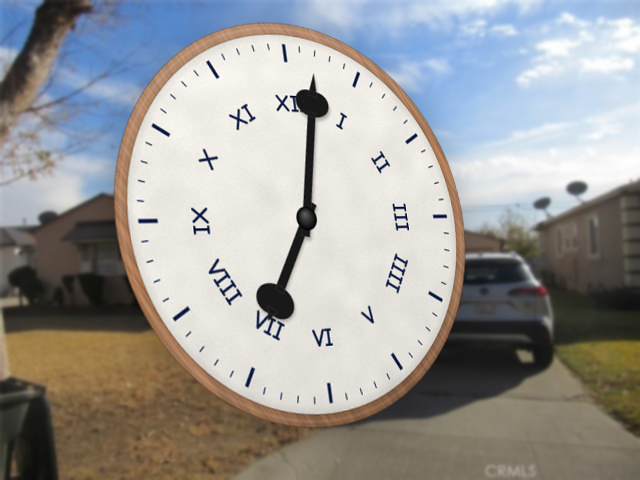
7:02
